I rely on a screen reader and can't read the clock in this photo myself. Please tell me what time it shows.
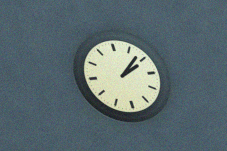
2:08
